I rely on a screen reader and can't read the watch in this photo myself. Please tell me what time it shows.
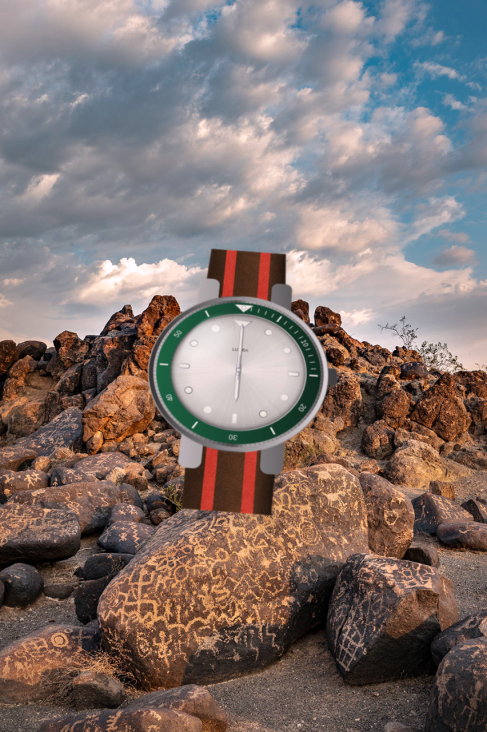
6:00
